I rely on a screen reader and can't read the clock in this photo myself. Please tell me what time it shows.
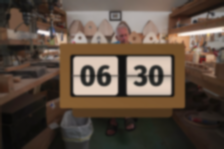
6:30
